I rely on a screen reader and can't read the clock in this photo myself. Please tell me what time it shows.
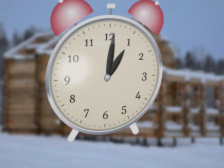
1:01
